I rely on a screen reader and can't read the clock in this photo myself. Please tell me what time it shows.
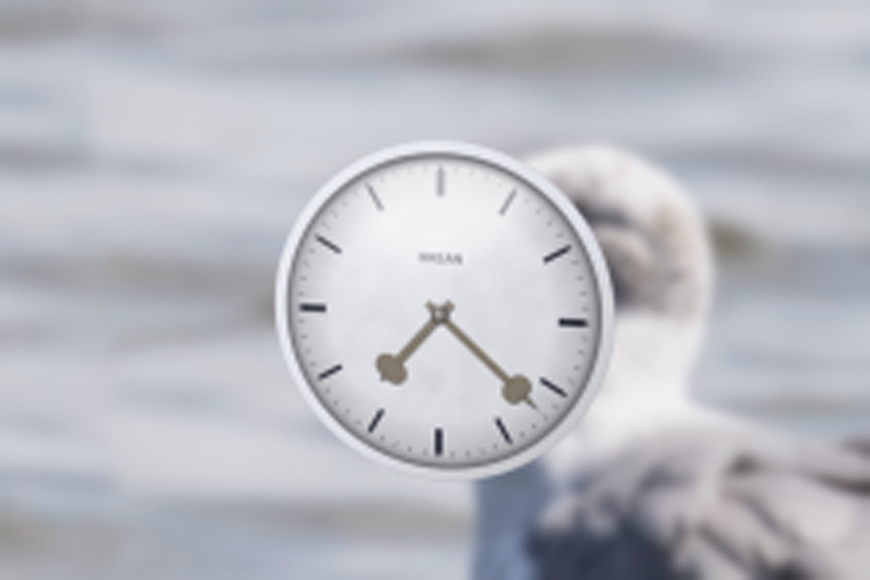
7:22
